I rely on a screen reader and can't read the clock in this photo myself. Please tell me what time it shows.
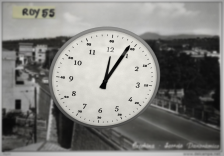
12:04
